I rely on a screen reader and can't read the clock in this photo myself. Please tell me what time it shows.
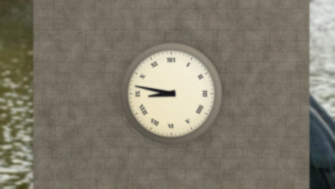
8:47
